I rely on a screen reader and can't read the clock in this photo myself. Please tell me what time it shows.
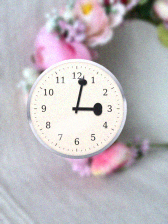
3:02
